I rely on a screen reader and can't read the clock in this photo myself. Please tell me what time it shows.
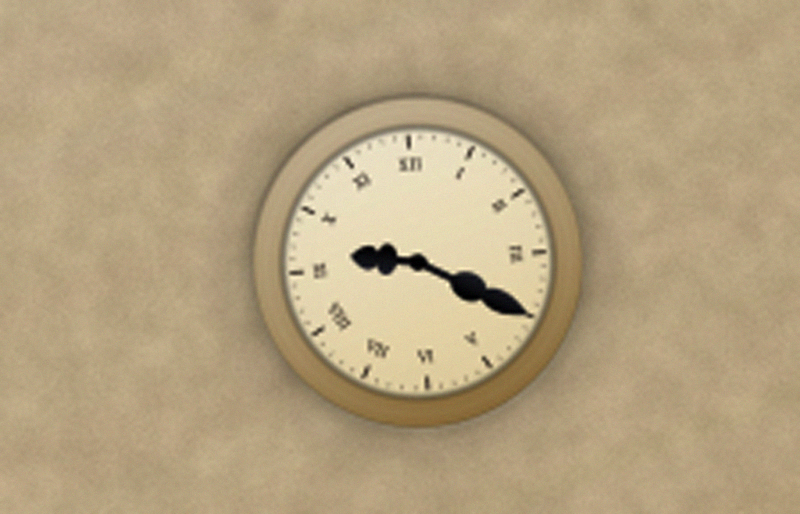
9:20
